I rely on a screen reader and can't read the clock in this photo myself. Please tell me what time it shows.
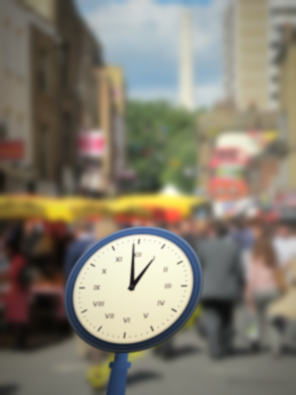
12:59
